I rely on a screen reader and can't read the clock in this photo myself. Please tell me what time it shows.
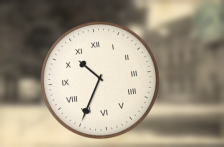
10:35
